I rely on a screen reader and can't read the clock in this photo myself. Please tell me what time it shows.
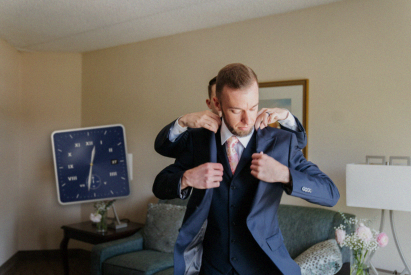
12:32
